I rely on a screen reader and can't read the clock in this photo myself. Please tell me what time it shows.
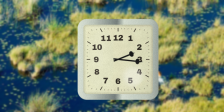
2:16
